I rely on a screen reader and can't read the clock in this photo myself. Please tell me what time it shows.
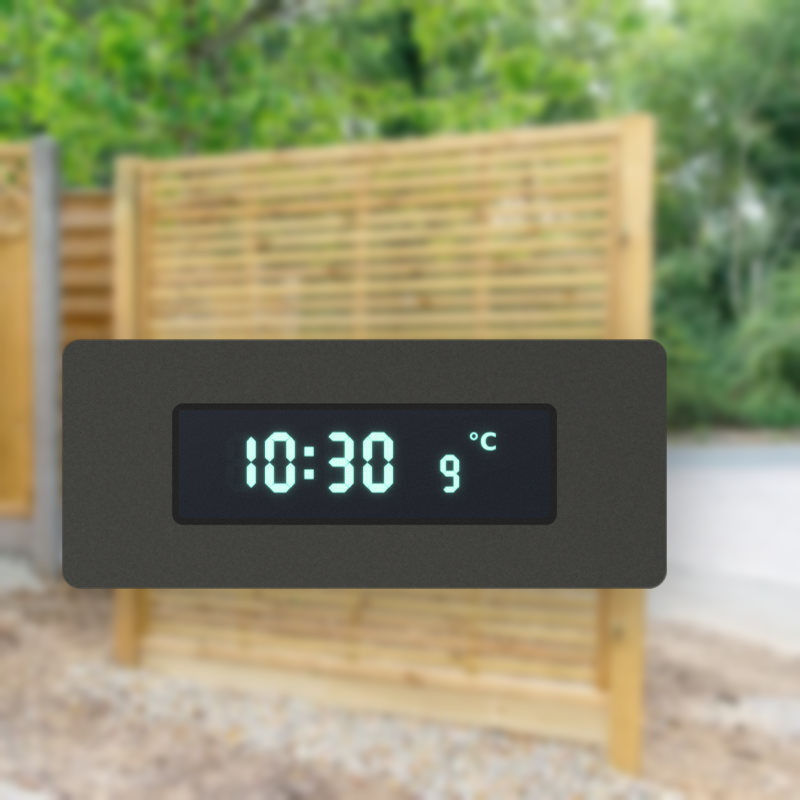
10:30
